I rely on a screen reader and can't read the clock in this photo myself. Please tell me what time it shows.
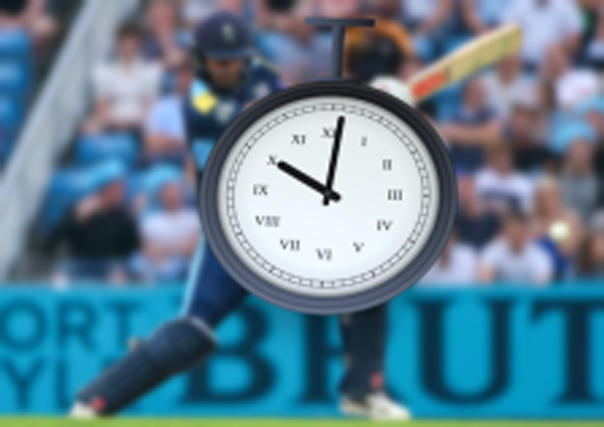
10:01
